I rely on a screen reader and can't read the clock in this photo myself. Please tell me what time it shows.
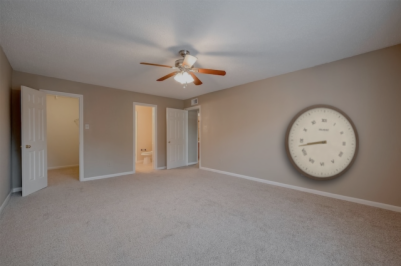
8:43
